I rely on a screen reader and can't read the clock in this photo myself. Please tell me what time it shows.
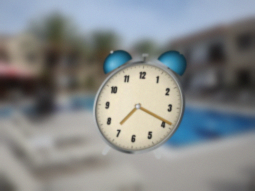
7:19
